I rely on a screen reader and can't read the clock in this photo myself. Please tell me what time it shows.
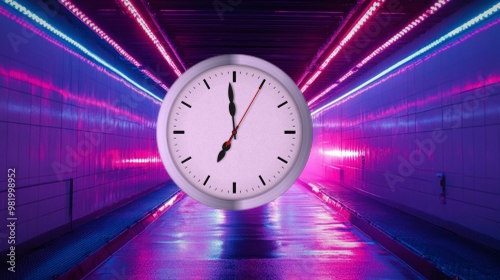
6:59:05
